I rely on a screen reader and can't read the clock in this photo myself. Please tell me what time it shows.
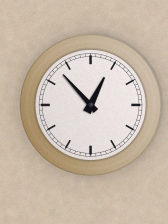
12:53
